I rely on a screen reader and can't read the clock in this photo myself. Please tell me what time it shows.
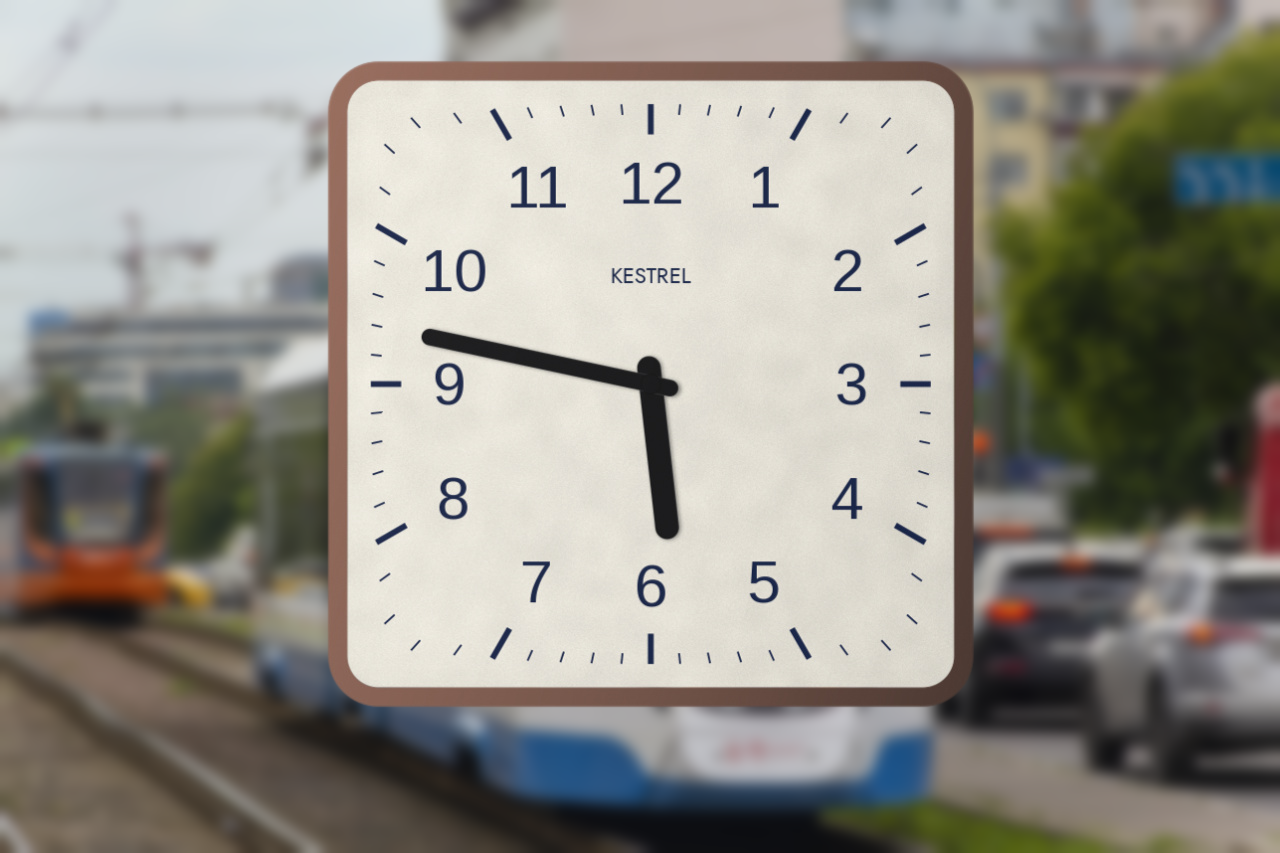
5:47
